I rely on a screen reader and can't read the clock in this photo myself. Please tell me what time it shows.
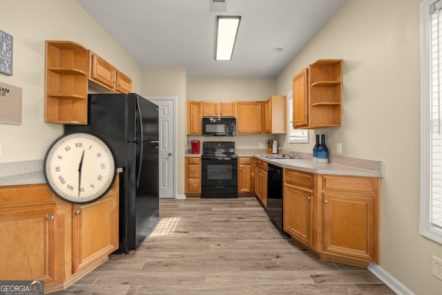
12:31
